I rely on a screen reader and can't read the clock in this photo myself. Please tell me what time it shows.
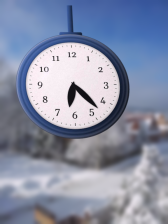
6:23
